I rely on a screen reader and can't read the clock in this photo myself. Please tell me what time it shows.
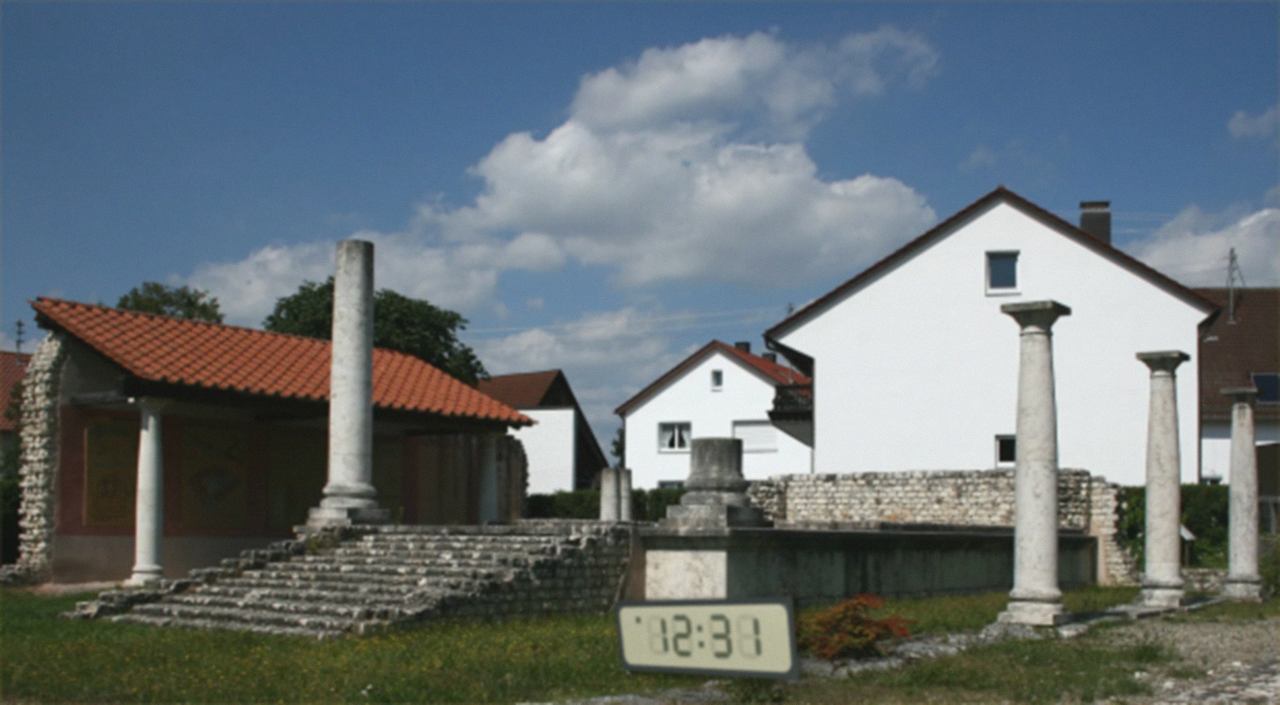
12:31
